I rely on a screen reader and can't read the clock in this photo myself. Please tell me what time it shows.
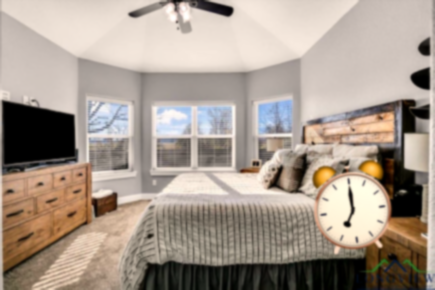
7:00
